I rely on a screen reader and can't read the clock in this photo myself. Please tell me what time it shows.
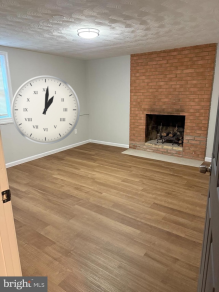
1:01
